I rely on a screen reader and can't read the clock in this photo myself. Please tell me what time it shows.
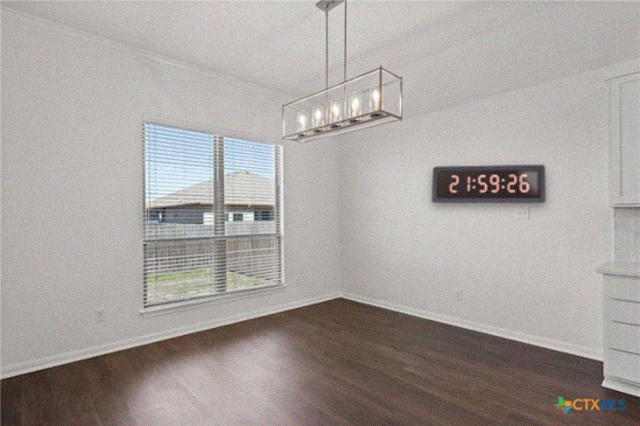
21:59:26
